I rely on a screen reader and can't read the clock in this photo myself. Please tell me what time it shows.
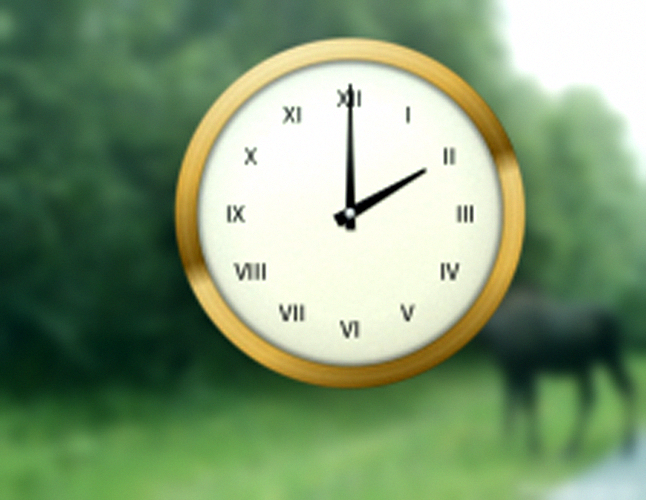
2:00
